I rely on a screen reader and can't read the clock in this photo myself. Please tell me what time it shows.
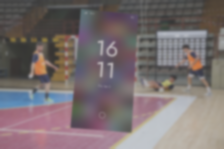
16:11
